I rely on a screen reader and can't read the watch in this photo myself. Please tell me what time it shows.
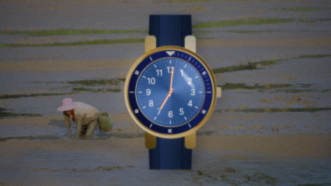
7:01
